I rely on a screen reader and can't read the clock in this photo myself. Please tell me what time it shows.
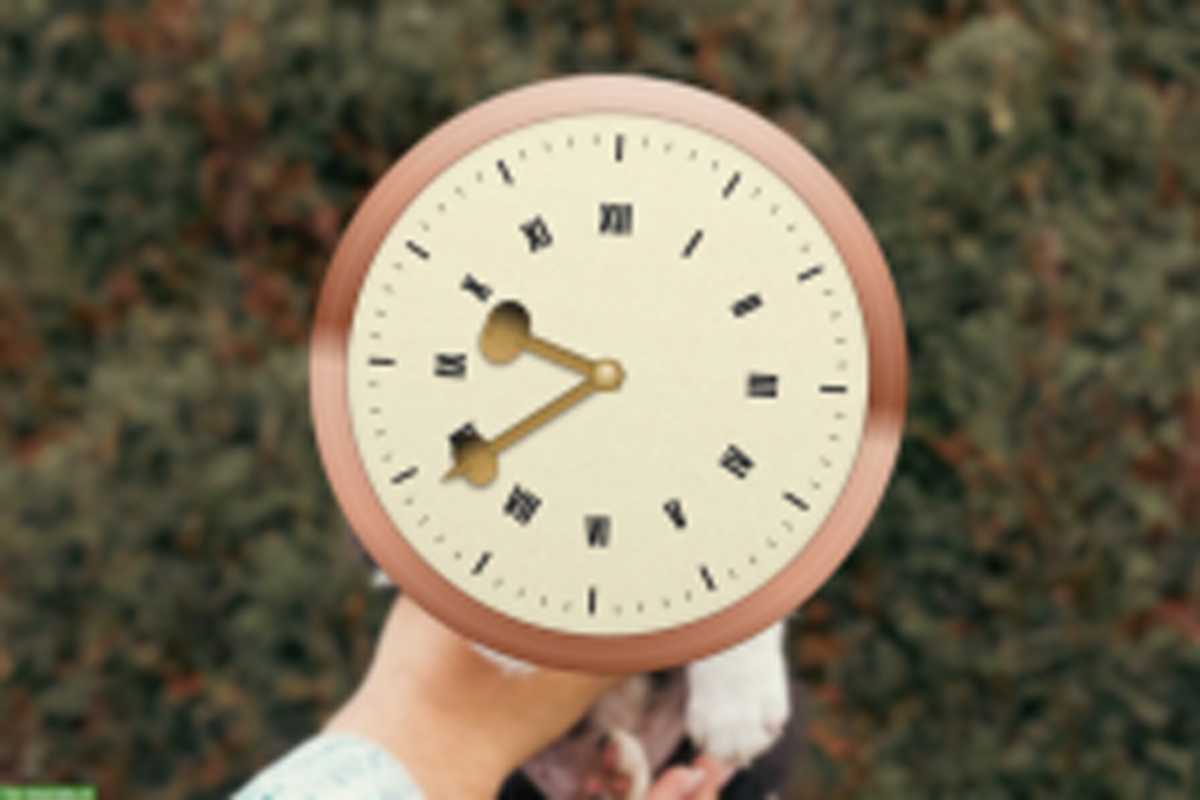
9:39
